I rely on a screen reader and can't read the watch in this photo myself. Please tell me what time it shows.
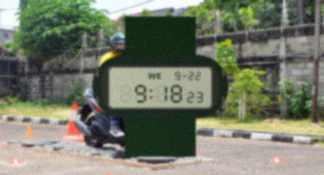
9:18:23
